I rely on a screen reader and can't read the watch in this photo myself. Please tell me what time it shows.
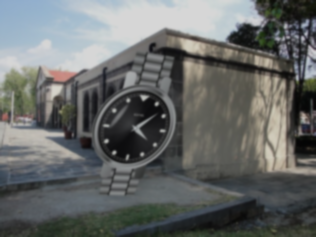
4:08
